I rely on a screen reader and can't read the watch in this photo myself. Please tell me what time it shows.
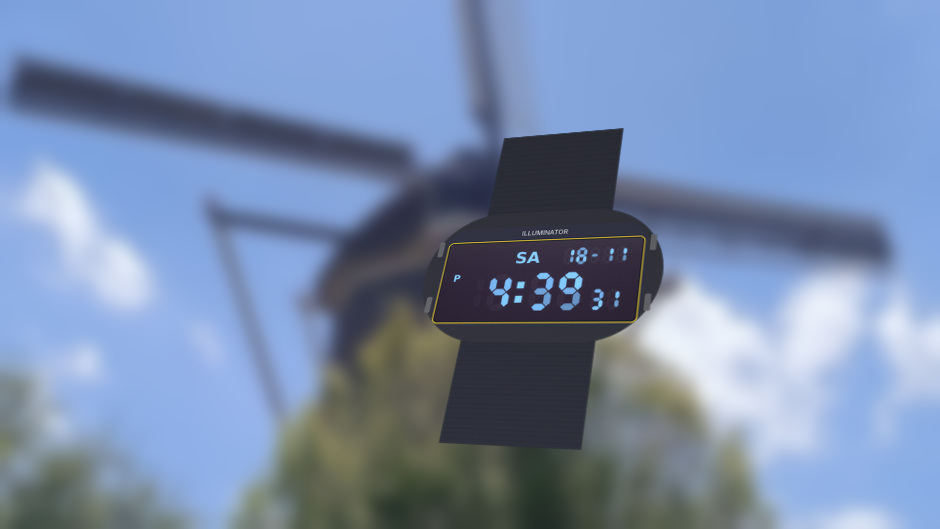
4:39:31
